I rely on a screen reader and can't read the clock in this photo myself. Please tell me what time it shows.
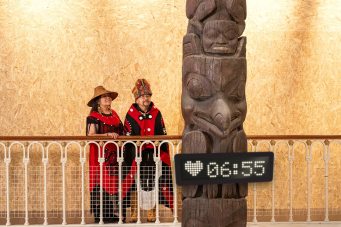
6:55
